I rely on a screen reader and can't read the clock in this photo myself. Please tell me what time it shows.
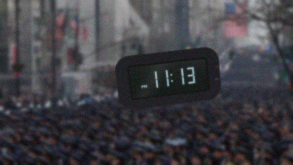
11:13
